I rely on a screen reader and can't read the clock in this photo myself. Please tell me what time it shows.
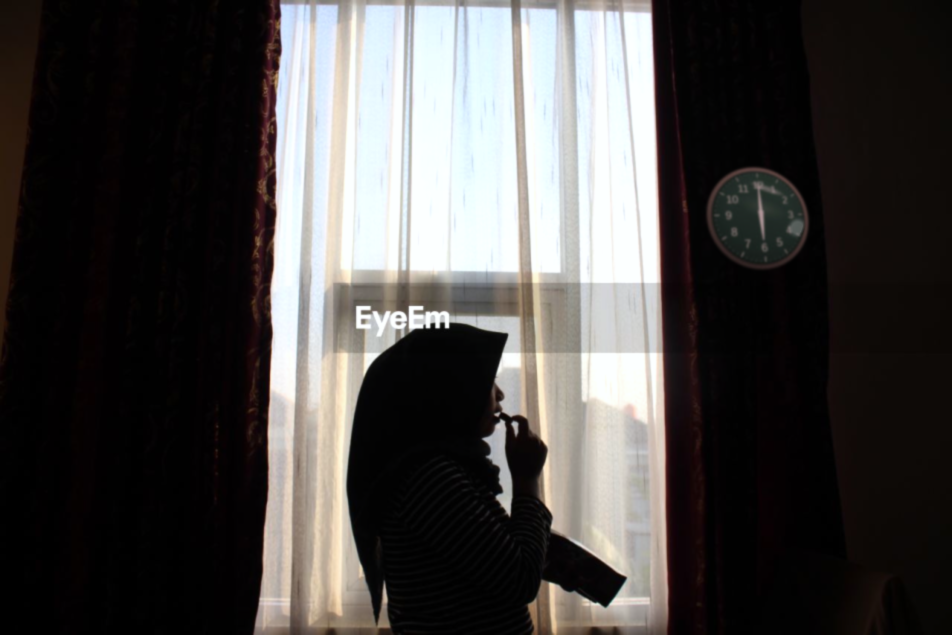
6:00
